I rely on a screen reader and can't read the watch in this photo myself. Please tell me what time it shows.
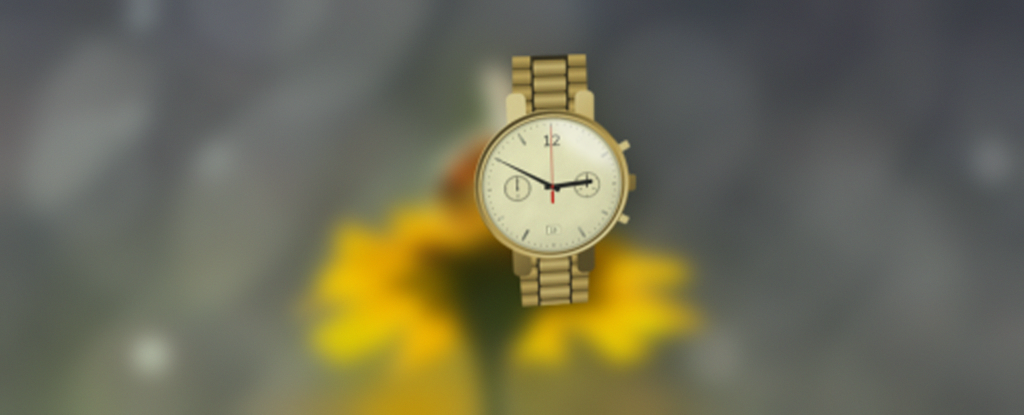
2:50
